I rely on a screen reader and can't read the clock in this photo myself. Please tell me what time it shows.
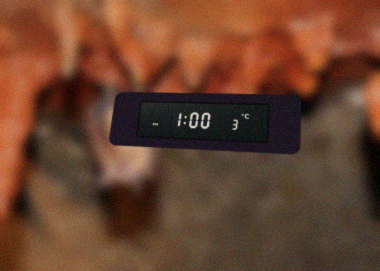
1:00
